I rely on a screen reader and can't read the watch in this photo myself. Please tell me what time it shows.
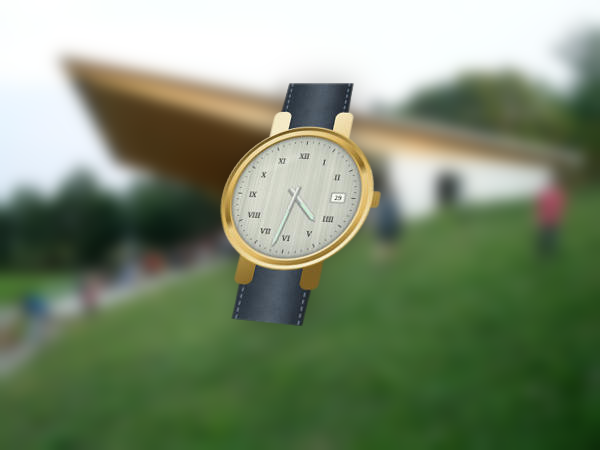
4:32
